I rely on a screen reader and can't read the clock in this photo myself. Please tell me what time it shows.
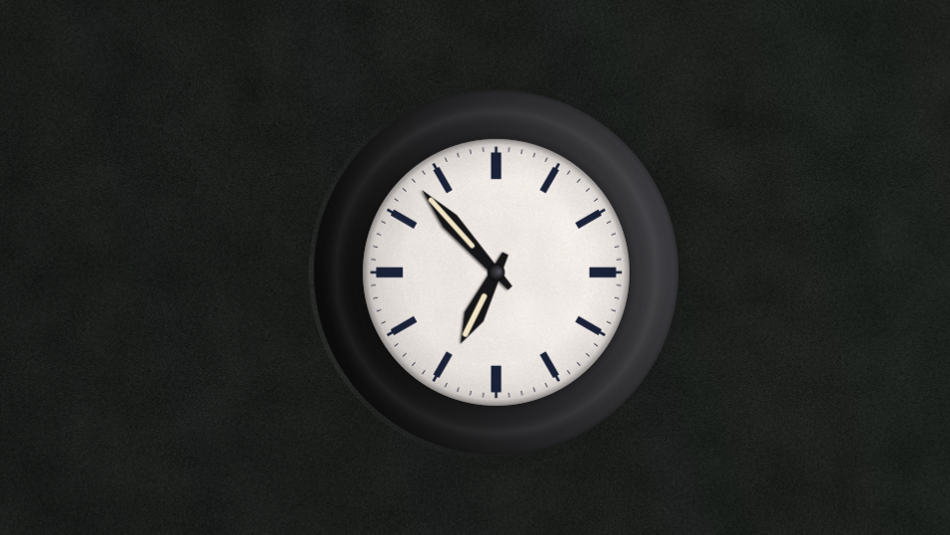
6:53
